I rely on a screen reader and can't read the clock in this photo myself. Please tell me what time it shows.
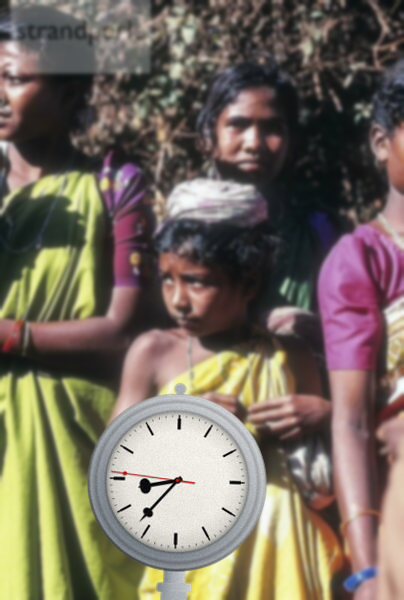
8:36:46
